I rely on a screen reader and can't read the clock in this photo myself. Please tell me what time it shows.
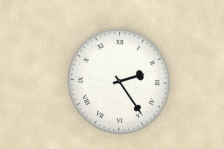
2:24
